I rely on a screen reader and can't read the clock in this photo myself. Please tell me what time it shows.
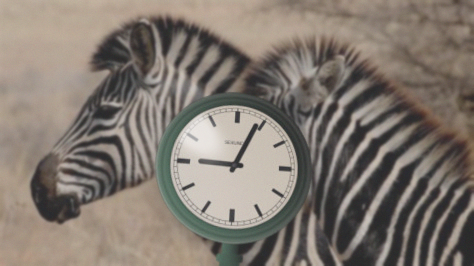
9:04
